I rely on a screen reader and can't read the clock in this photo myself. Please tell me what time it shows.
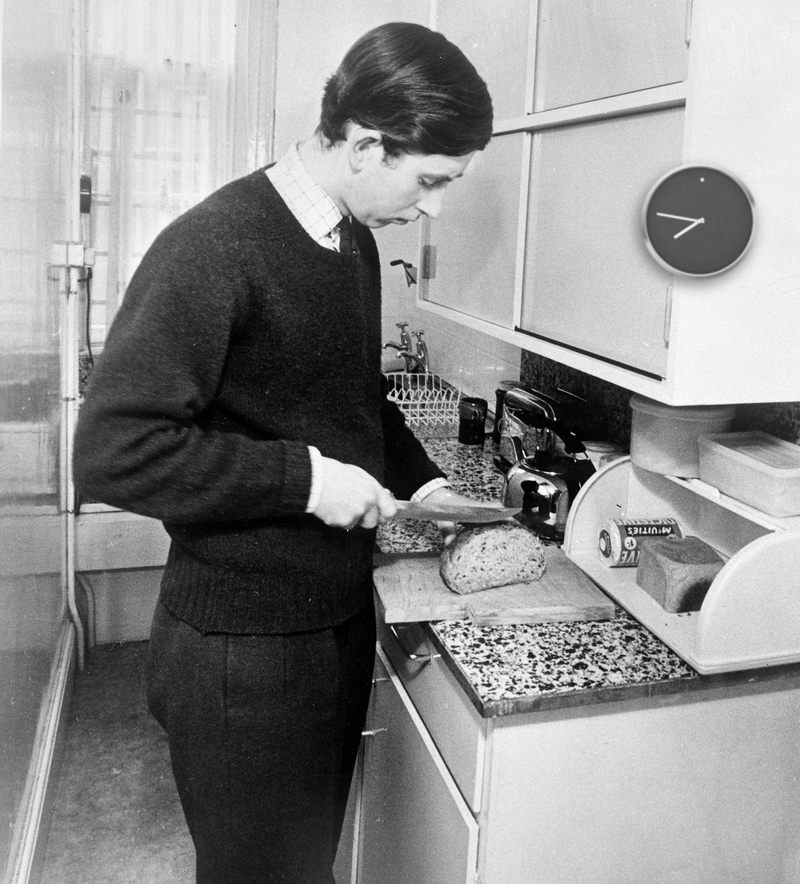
7:46
